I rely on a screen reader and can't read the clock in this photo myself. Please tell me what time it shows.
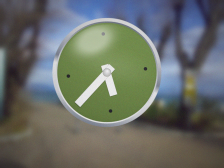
5:38
